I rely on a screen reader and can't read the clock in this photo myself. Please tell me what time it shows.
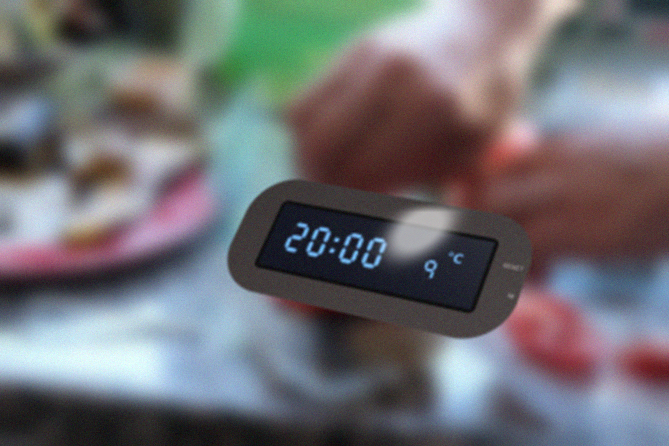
20:00
